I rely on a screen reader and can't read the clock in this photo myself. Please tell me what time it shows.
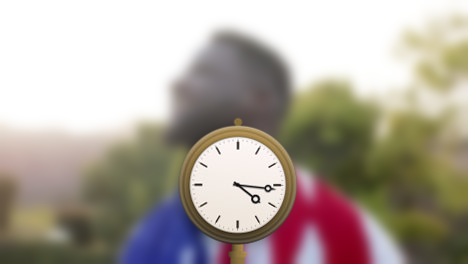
4:16
